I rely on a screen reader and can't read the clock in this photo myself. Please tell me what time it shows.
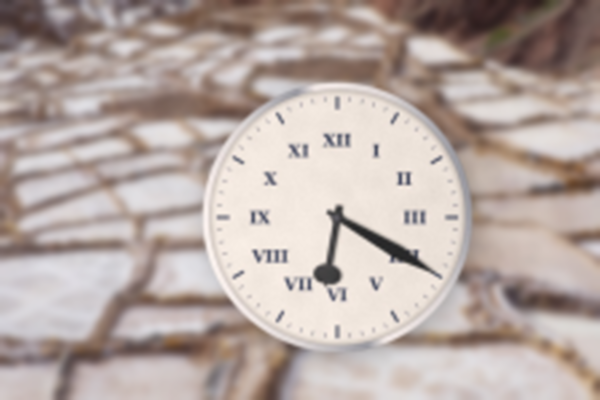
6:20
